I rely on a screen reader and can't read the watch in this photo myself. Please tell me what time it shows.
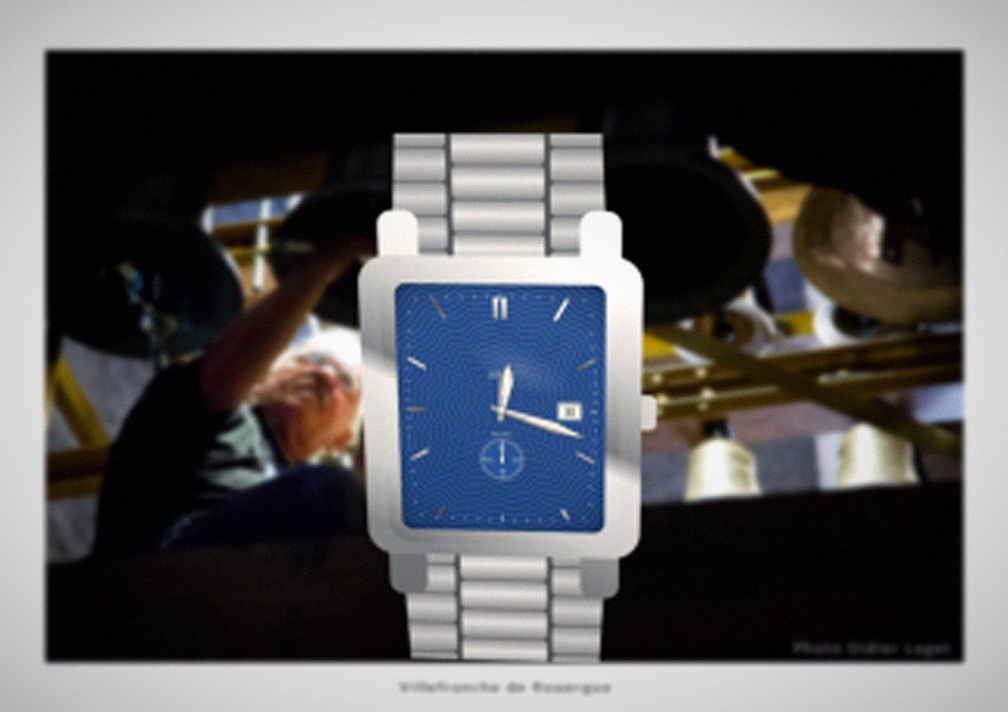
12:18
